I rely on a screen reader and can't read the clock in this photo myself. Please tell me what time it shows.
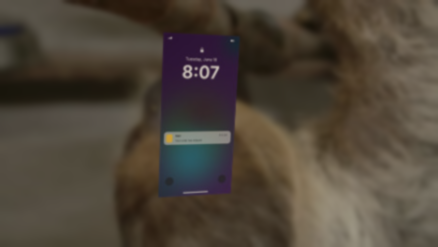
8:07
